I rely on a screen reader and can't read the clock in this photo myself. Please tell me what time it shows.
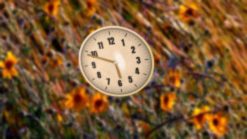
5:49
